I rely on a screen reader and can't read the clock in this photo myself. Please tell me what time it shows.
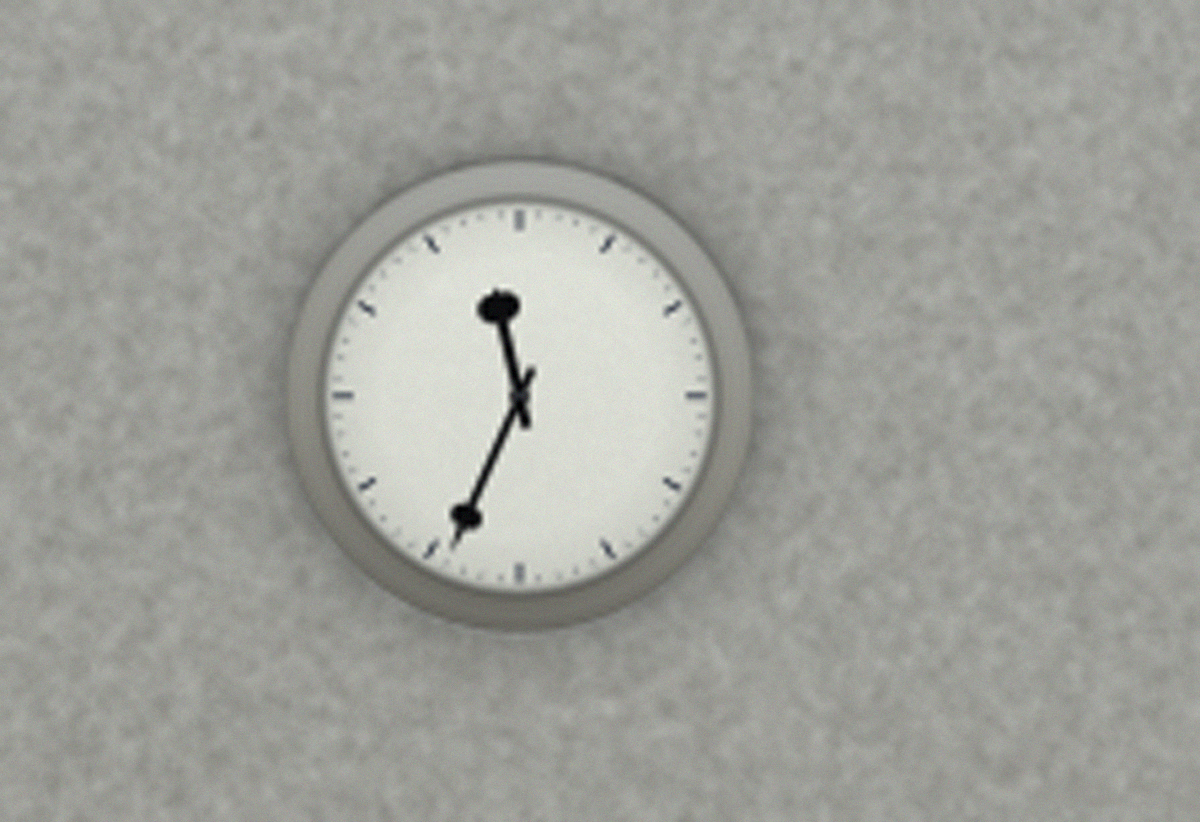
11:34
